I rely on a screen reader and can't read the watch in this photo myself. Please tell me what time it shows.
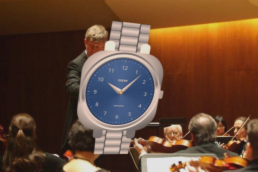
10:07
